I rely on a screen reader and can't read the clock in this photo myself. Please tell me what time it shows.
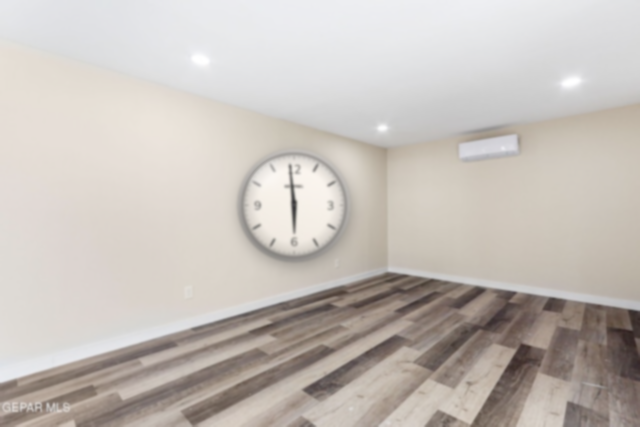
5:59
